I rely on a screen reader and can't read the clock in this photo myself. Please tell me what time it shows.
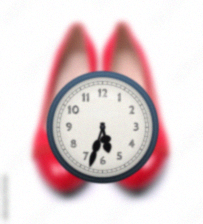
5:33
